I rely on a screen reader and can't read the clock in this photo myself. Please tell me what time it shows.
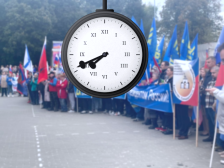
7:41
